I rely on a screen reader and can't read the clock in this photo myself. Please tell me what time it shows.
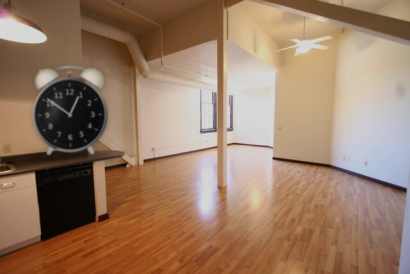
12:51
